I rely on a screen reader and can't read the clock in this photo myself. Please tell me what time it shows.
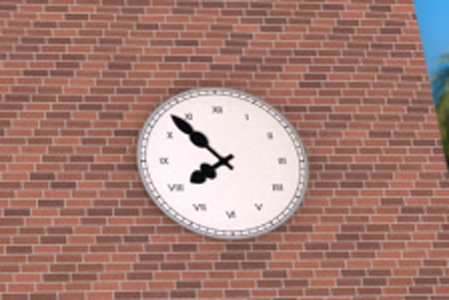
7:53
